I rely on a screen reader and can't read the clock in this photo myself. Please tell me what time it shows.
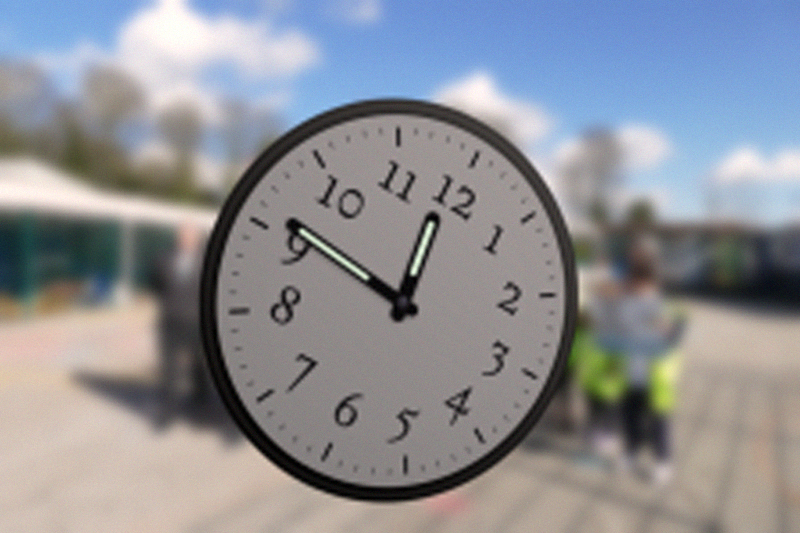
11:46
